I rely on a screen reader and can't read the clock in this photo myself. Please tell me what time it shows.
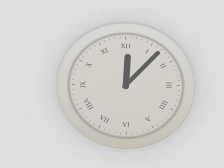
12:07
